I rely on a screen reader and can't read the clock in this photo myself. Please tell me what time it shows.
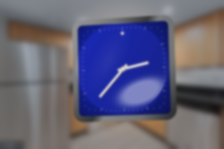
2:37
